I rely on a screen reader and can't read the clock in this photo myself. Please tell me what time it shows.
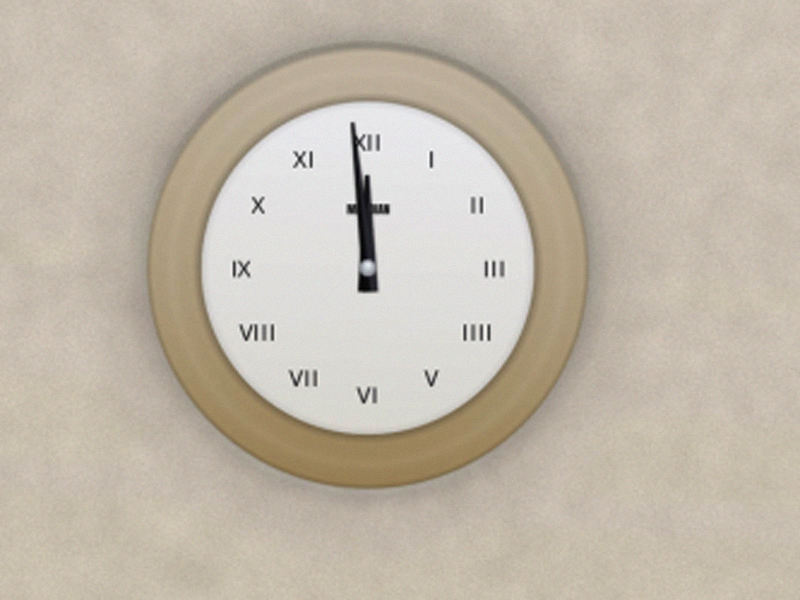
11:59
